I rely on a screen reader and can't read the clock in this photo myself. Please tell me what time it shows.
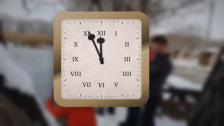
11:56
